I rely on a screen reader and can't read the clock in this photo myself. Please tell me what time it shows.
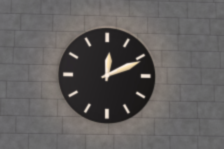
12:11
